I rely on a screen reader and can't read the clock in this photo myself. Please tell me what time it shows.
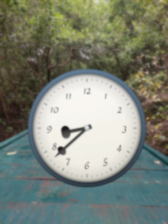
8:38
